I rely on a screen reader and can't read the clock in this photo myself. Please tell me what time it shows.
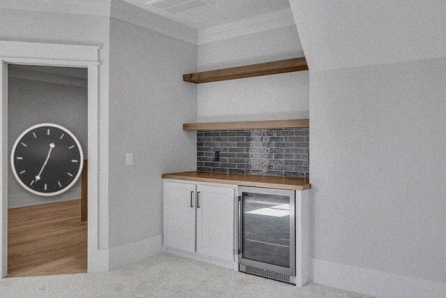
12:34
